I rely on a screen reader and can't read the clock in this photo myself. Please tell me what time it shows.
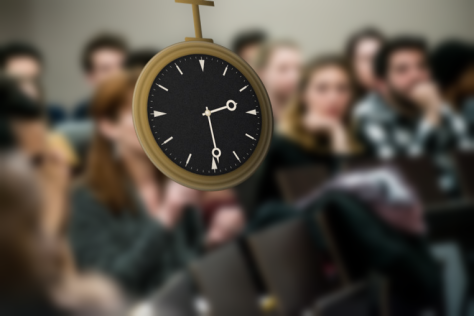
2:29
